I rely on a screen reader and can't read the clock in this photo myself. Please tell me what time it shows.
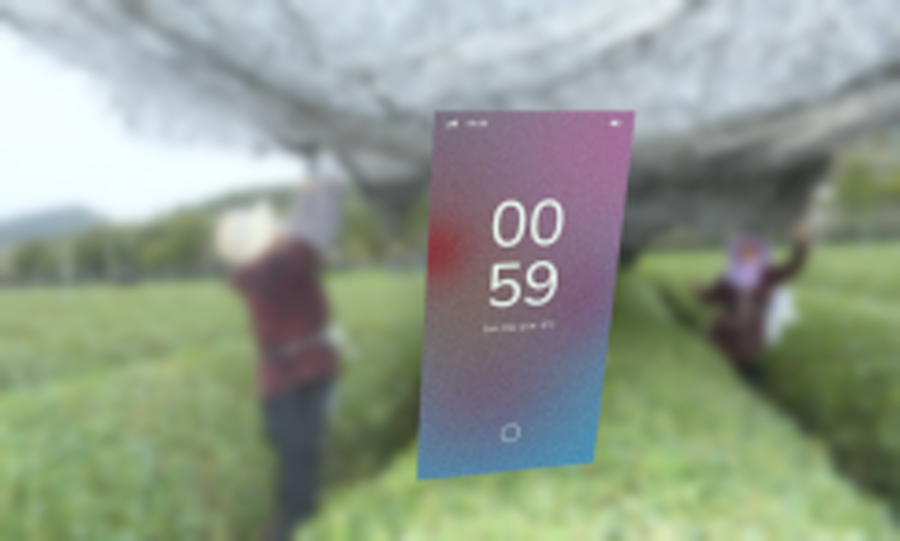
0:59
